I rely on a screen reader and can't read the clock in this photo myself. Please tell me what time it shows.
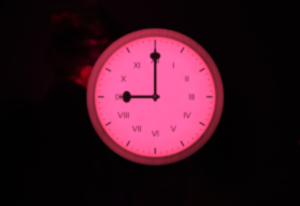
9:00
